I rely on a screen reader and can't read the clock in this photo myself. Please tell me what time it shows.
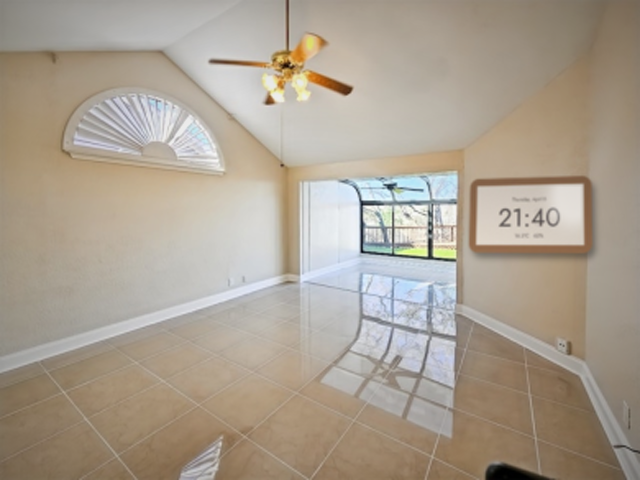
21:40
